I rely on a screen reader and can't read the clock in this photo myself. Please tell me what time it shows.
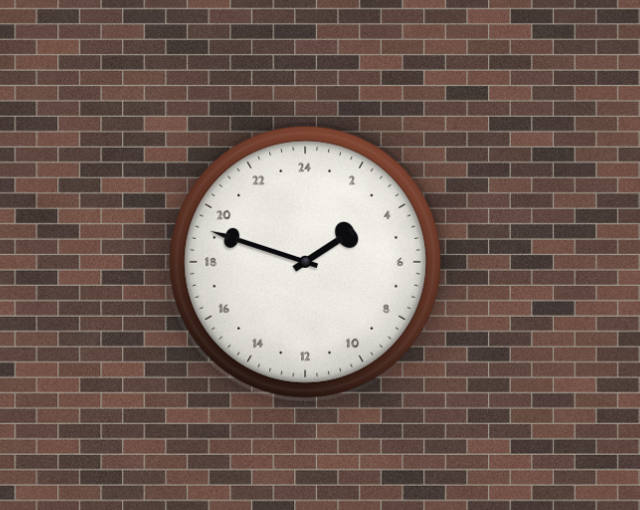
3:48
